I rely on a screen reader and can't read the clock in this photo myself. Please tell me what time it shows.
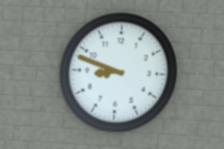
8:48
